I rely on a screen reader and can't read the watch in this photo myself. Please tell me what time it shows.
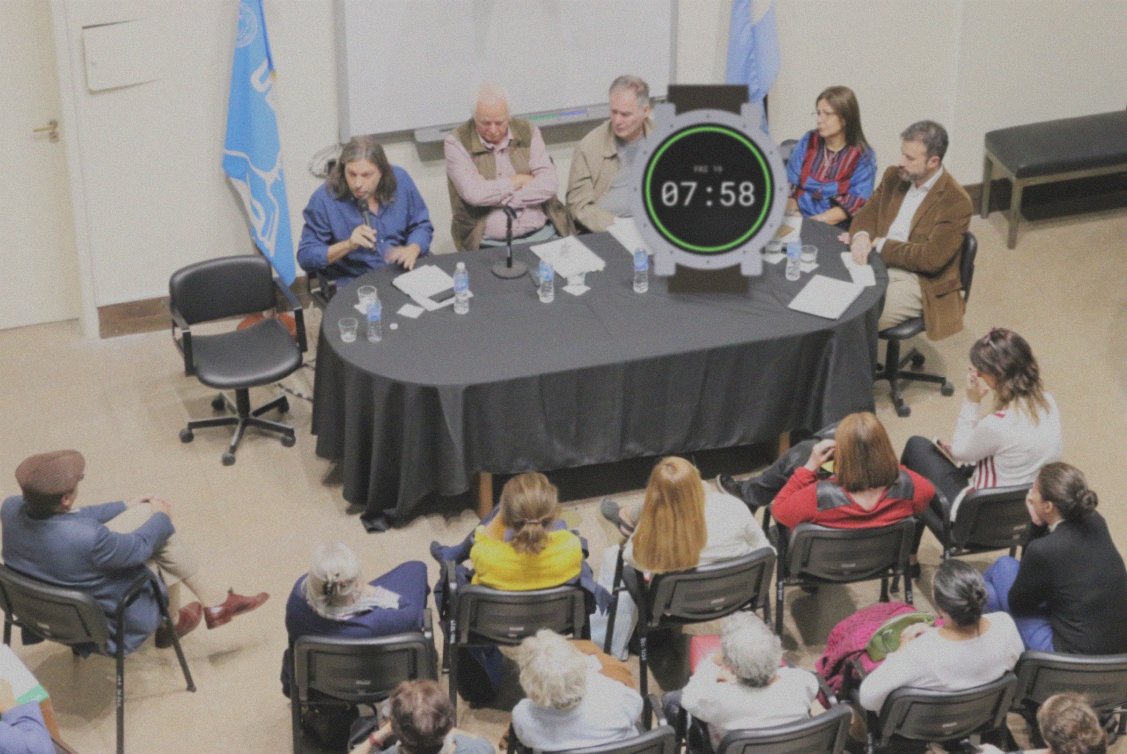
7:58
